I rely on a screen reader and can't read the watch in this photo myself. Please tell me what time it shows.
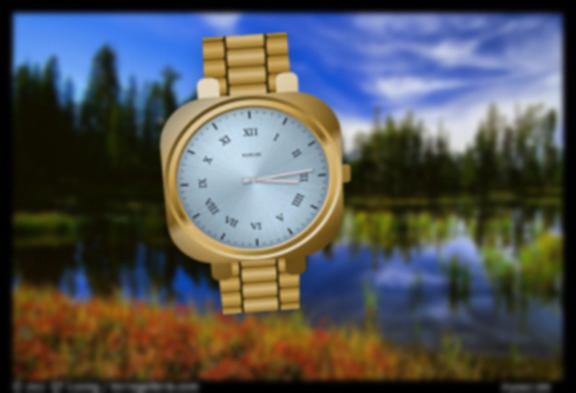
3:14
